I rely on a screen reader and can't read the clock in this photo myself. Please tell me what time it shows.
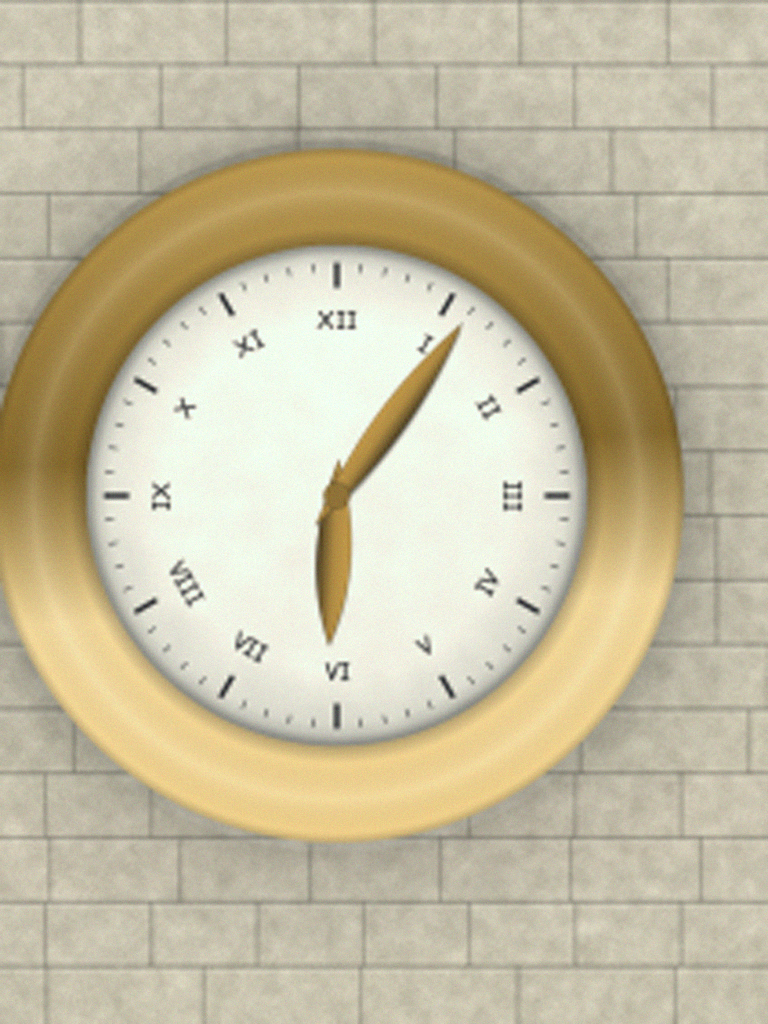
6:06
